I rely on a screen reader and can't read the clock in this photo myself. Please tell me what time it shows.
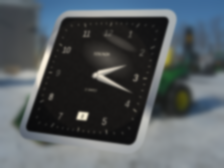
2:18
